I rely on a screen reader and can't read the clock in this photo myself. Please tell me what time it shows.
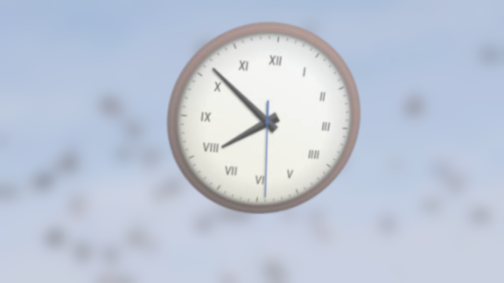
7:51:29
